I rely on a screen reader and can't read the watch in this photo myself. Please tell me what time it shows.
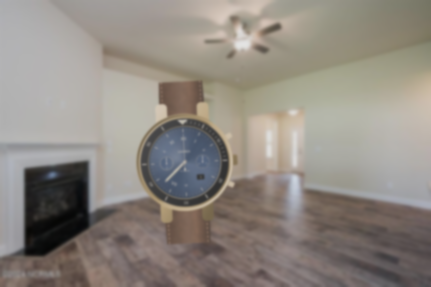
7:38
